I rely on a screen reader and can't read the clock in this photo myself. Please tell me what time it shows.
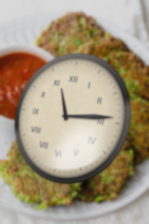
11:14
